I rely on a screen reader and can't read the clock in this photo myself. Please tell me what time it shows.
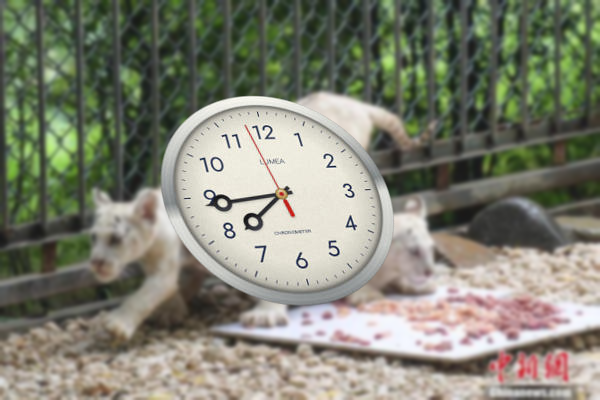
7:43:58
